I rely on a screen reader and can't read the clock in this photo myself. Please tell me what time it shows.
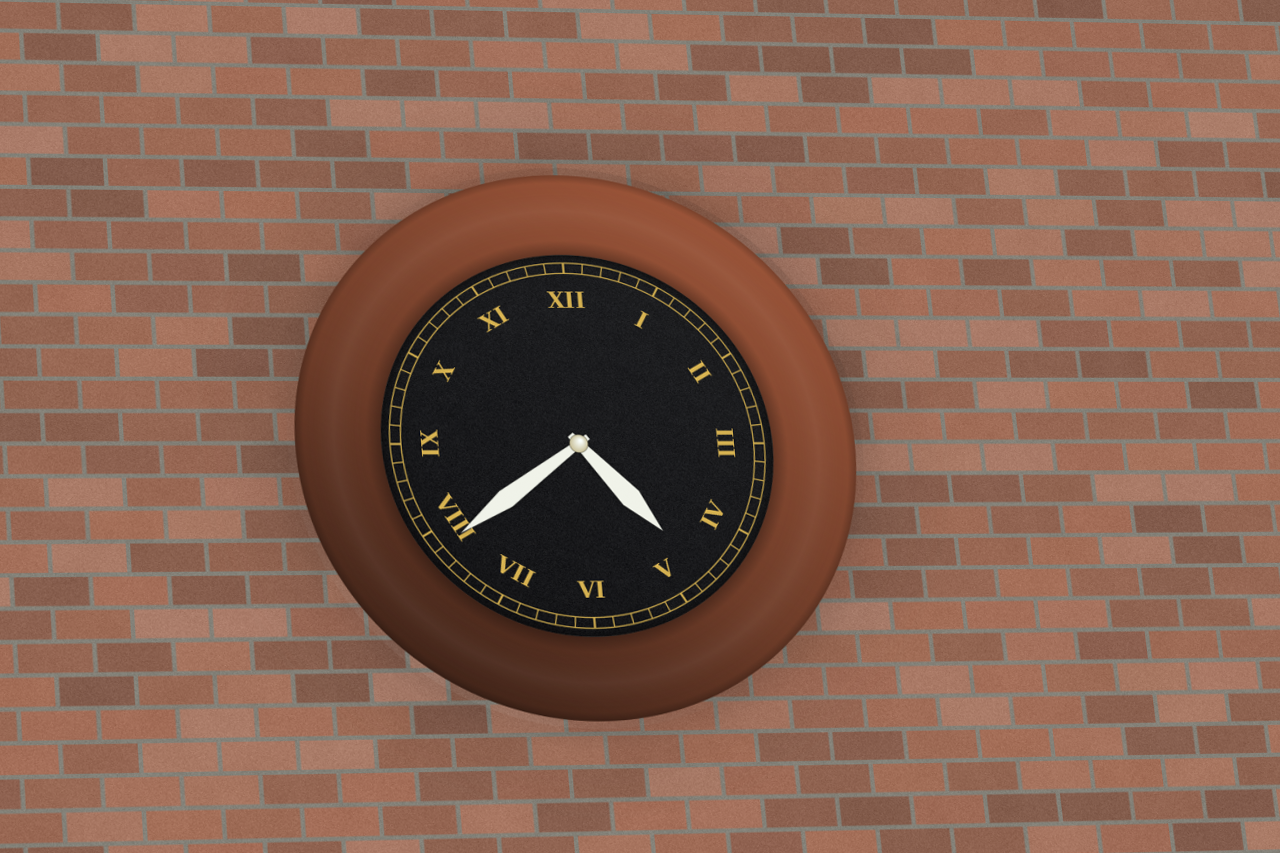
4:39
